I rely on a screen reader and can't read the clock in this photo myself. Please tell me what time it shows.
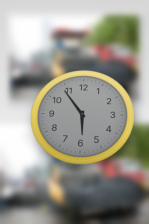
5:54
